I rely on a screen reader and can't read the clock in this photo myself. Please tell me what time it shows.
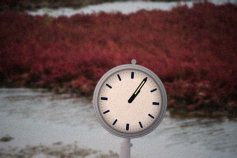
1:05
